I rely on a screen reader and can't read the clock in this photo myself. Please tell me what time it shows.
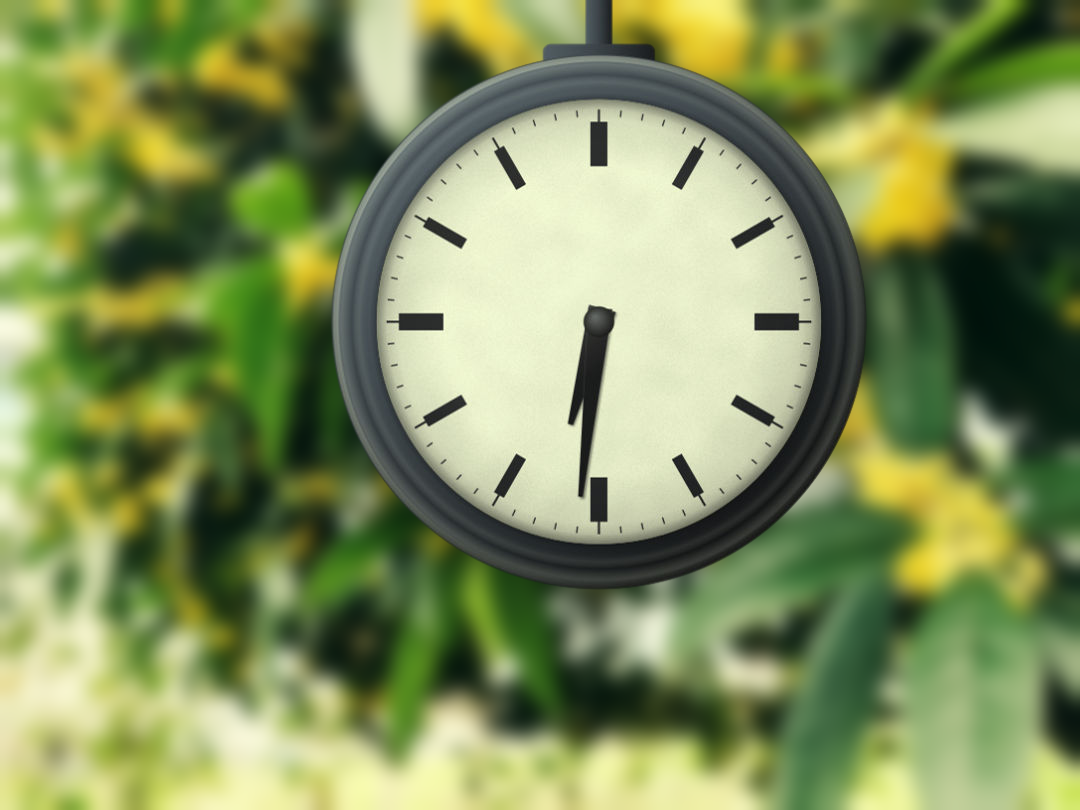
6:31
